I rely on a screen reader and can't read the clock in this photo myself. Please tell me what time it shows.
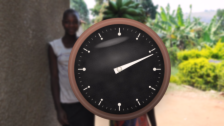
2:11
